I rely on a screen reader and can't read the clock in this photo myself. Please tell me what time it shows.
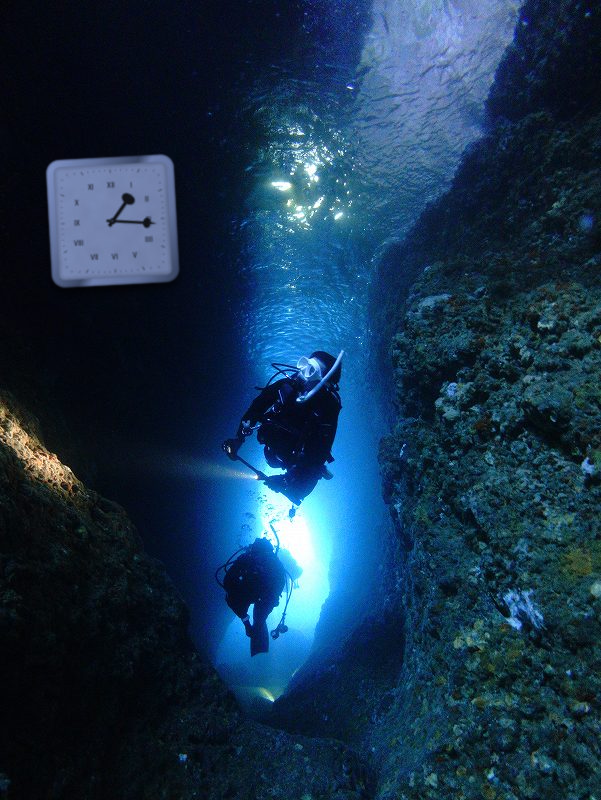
1:16
